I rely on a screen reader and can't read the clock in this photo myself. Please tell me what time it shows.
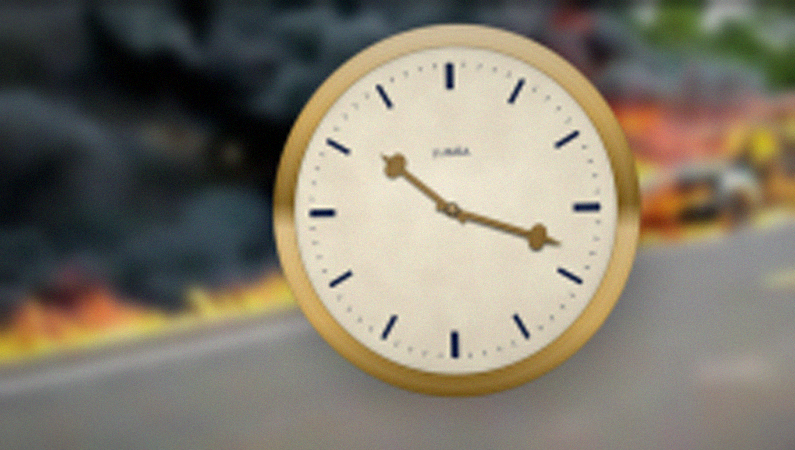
10:18
